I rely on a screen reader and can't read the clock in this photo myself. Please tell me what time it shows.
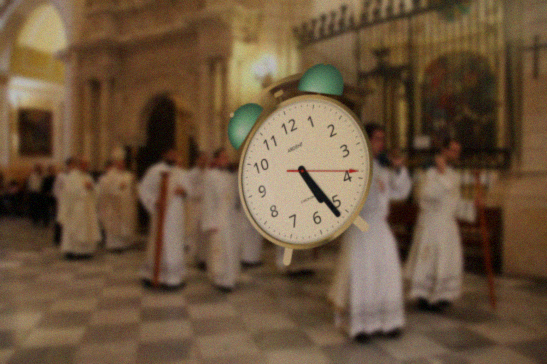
5:26:19
